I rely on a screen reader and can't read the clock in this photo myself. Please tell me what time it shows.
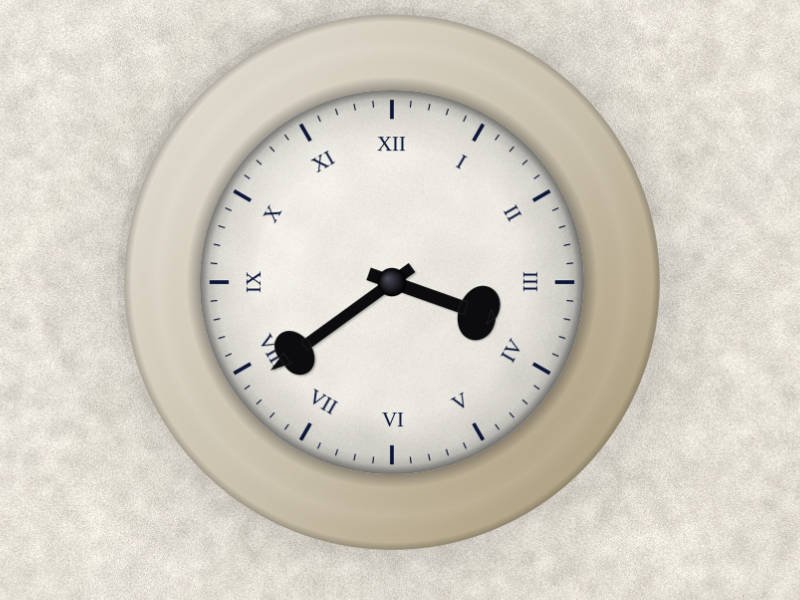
3:39
